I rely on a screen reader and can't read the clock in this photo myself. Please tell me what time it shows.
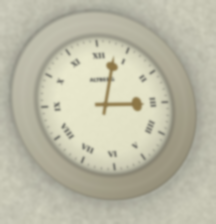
3:03
